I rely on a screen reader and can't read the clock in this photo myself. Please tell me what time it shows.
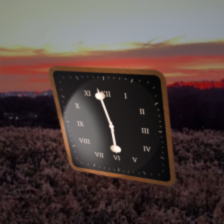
5:58
